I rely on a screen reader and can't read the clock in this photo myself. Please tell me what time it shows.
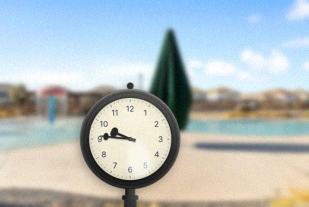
9:46
